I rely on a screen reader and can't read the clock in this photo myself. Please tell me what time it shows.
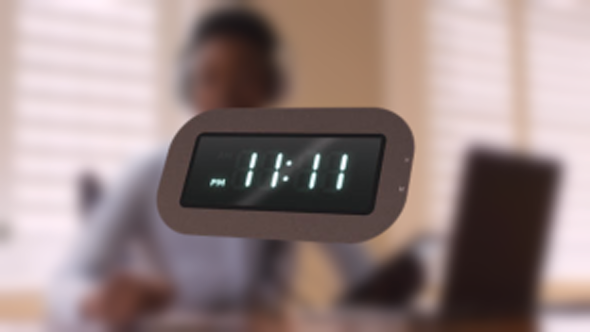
11:11
